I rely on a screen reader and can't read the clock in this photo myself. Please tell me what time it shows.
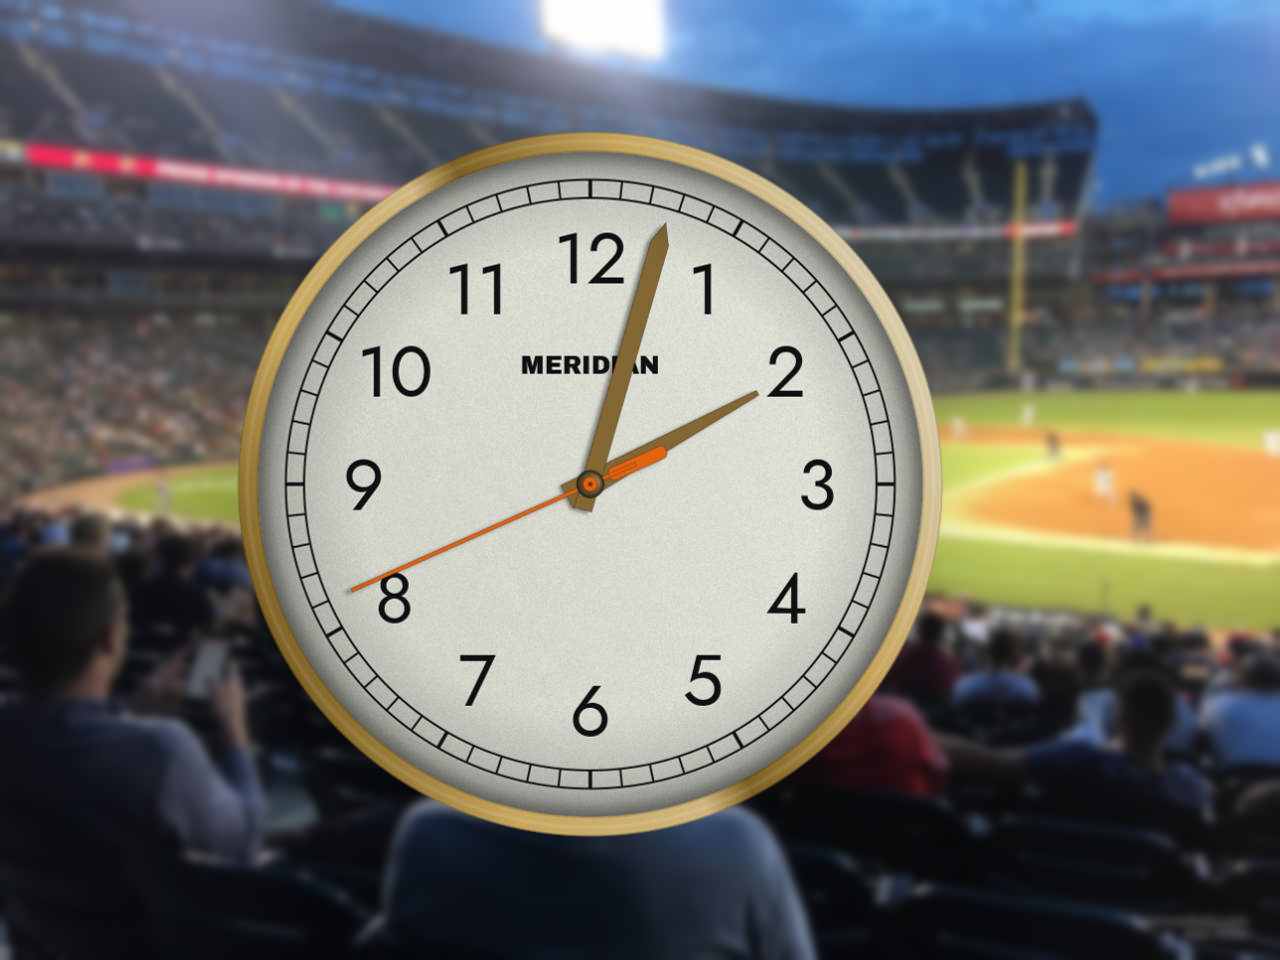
2:02:41
